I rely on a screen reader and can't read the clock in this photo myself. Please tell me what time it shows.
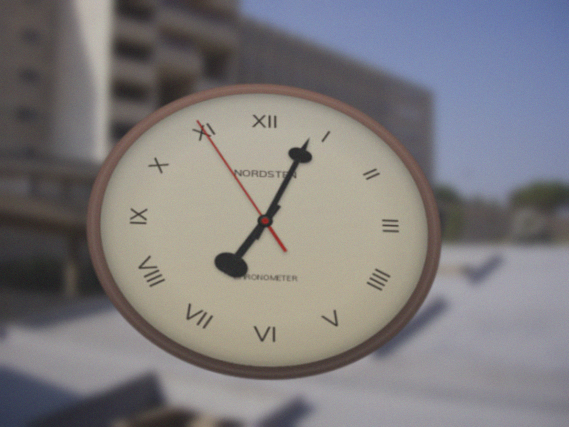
7:03:55
